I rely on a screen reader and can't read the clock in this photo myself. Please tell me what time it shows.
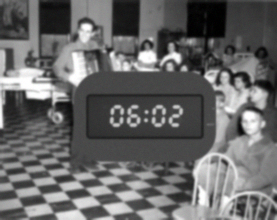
6:02
